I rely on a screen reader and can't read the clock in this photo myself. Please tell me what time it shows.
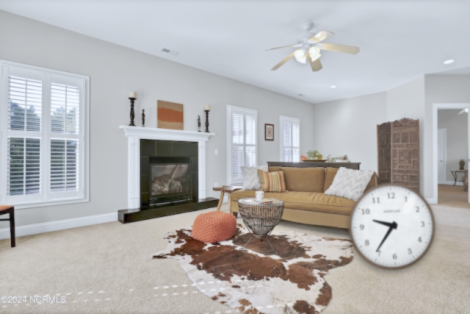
9:36
